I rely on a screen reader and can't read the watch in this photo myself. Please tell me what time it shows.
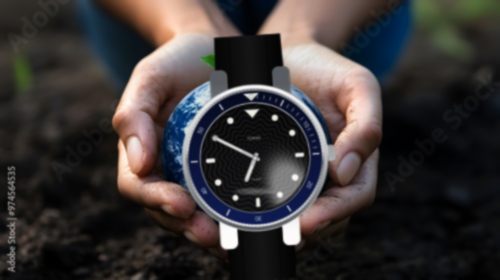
6:50
